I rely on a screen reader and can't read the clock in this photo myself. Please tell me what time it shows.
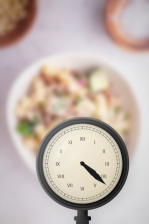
4:22
